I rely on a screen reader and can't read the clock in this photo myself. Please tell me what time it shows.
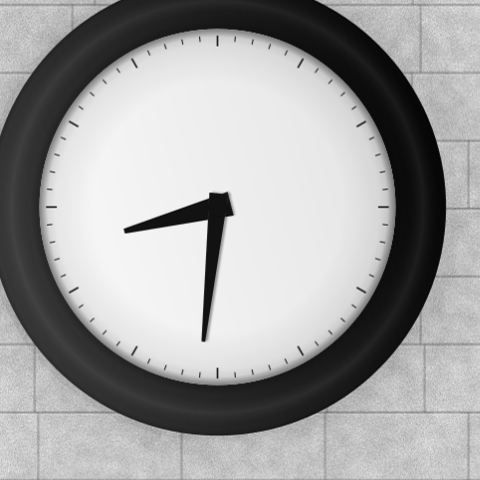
8:31
